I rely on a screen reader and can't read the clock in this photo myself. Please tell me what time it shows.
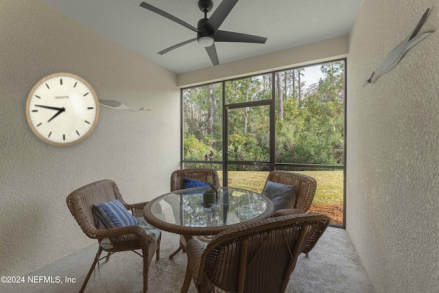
7:47
